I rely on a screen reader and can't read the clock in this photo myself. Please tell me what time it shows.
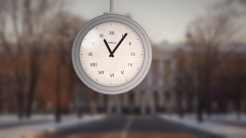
11:06
